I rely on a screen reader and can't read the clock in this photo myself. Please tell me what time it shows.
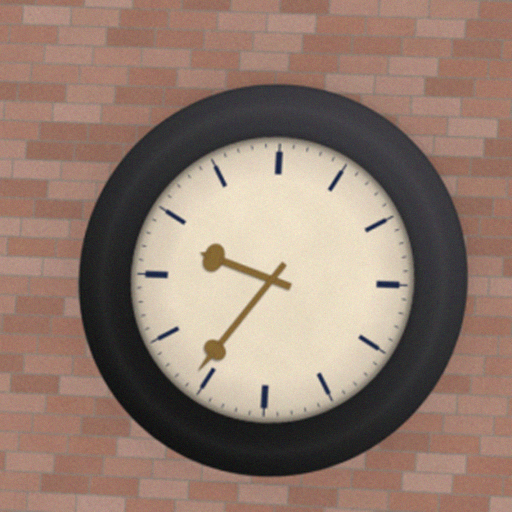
9:36
